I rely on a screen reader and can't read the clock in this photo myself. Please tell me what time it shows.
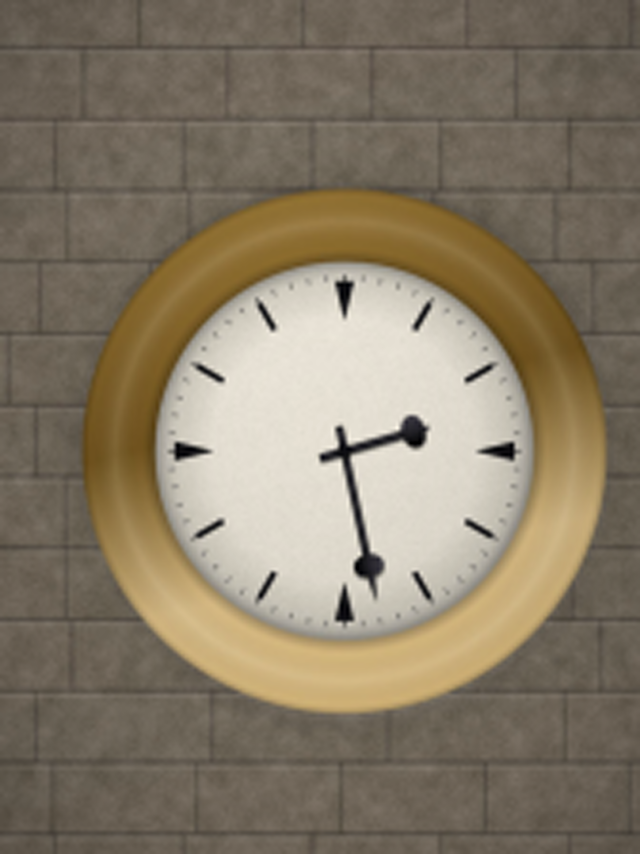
2:28
